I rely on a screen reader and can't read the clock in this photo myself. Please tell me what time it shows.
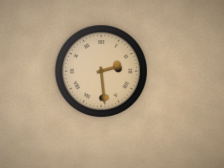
2:29
